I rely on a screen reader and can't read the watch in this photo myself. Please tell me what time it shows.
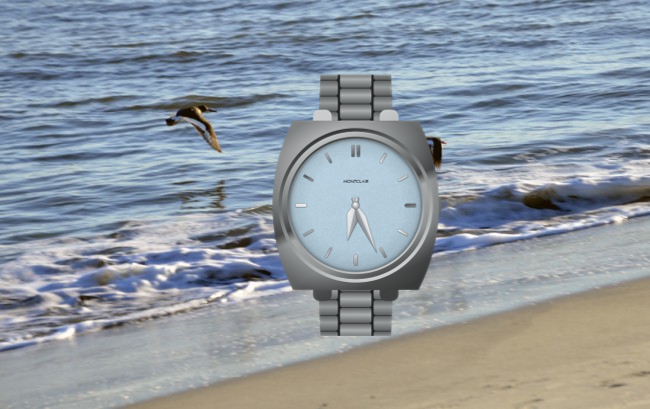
6:26
